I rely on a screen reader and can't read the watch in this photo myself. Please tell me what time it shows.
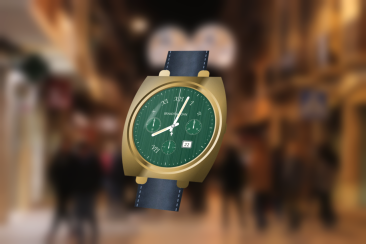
8:03
